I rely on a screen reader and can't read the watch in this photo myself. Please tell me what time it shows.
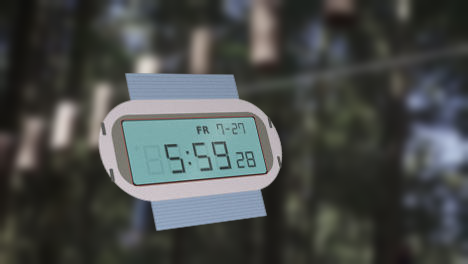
5:59:28
